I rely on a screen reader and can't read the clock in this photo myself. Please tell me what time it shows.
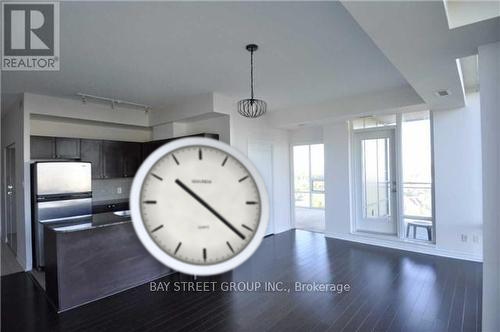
10:22
